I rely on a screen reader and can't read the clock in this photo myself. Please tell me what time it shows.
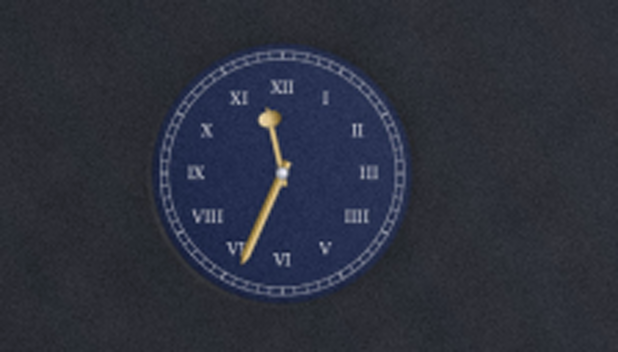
11:34
